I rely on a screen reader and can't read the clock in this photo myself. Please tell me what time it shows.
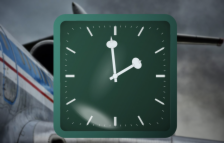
1:59
